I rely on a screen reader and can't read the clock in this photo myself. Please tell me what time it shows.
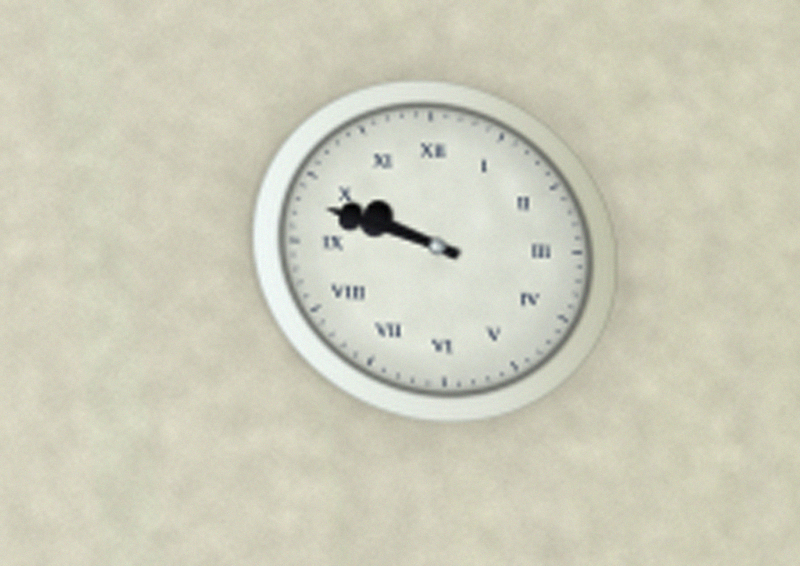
9:48
